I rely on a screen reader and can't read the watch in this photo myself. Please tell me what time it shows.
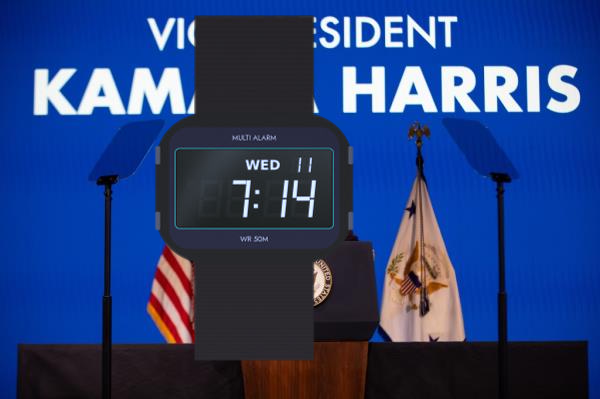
7:14
